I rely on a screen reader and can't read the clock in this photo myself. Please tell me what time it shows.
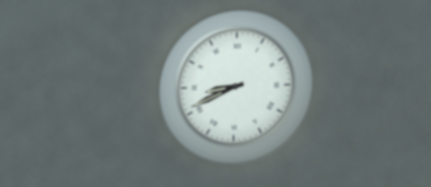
8:41
